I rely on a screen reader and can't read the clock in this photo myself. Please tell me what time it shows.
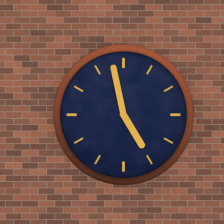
4:58
